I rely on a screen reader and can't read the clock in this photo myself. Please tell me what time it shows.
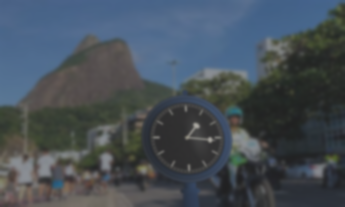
1:16
